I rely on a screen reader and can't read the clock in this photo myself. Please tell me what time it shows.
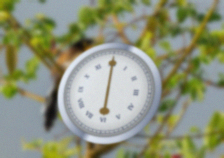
6:00
